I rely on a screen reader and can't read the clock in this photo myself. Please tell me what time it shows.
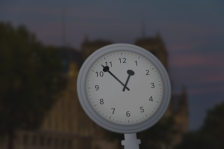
12:53
